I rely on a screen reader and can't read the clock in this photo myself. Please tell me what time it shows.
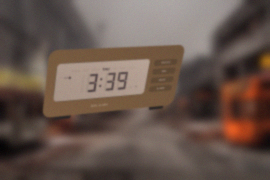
3:39
